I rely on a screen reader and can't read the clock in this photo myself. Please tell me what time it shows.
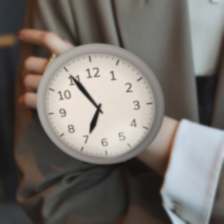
6:55
